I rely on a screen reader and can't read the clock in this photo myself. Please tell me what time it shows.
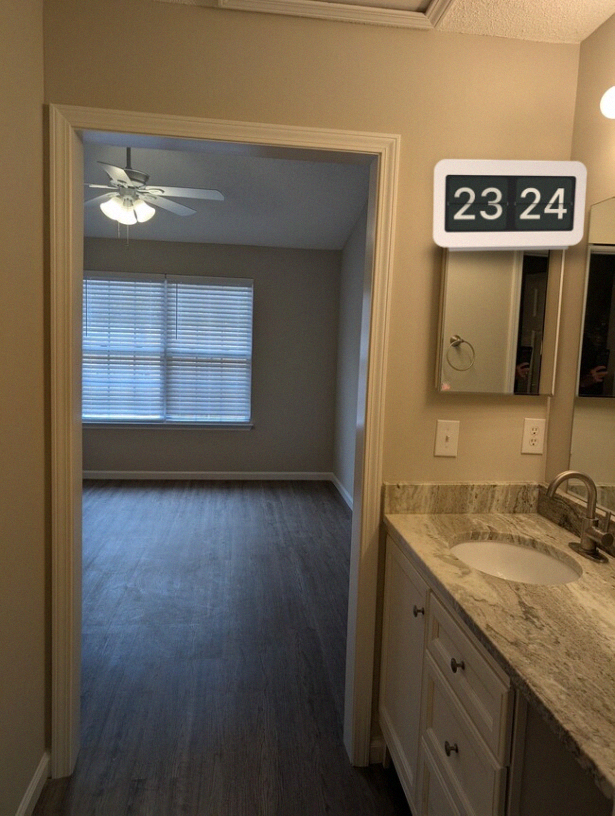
23:24
